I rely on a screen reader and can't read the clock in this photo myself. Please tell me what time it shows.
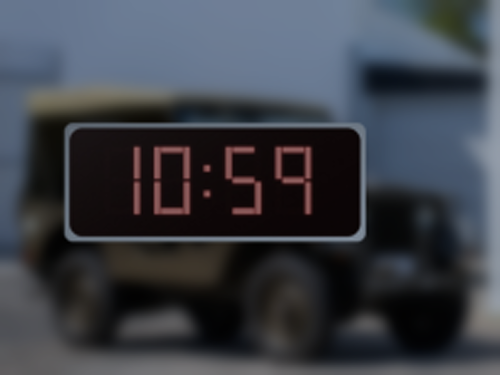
10:59
